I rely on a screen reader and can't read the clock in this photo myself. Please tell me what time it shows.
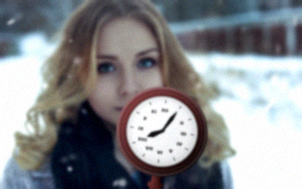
8:05
